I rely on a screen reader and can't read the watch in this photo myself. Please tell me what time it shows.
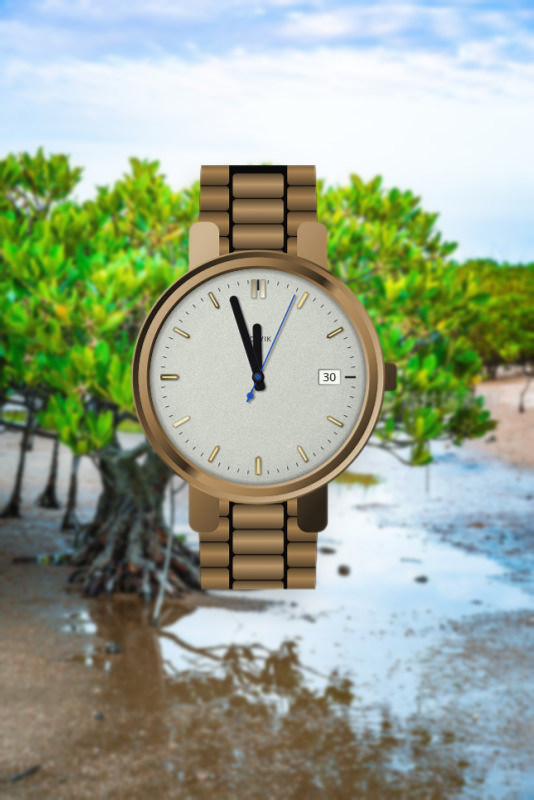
11:57:04
